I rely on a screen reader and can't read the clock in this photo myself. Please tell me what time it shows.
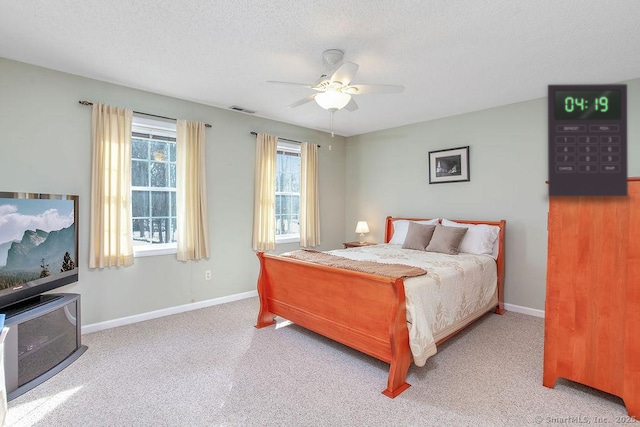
4:19
